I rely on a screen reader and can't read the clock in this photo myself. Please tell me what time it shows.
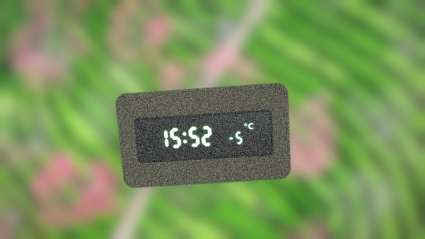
15:52
